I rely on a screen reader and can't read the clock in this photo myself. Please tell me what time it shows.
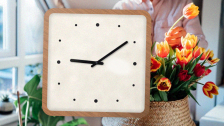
9:09
